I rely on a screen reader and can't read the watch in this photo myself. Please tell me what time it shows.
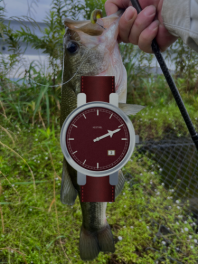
2:11
